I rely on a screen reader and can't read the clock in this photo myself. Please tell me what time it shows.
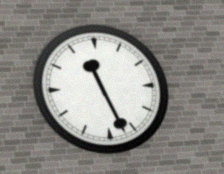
11:27
